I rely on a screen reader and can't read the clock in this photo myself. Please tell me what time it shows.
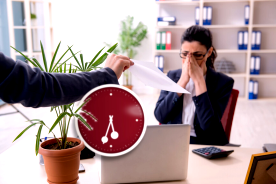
5:33
